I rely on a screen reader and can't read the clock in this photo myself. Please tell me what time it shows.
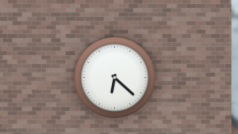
6:22
